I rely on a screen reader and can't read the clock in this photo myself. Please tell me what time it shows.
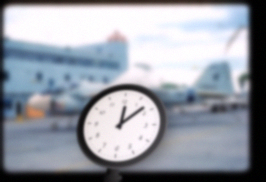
12:08
